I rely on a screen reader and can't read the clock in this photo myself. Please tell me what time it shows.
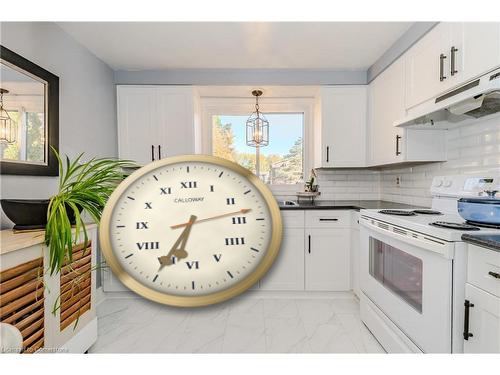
6:35:13
